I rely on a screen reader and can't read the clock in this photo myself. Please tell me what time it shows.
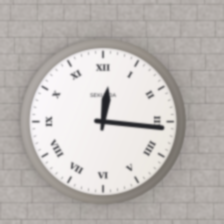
12:16
